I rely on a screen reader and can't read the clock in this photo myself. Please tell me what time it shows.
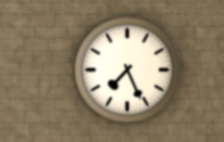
7:26
